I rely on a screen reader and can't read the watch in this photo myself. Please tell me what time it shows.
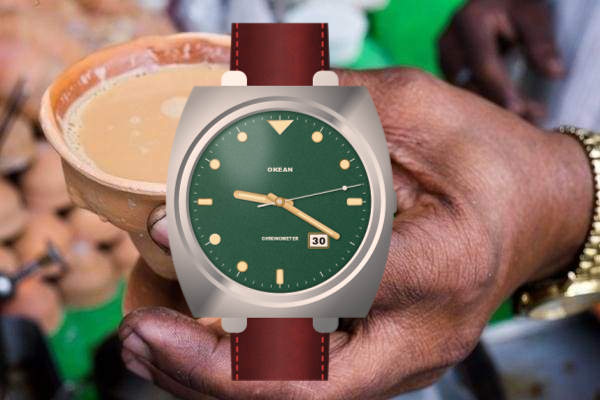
9:20:13
